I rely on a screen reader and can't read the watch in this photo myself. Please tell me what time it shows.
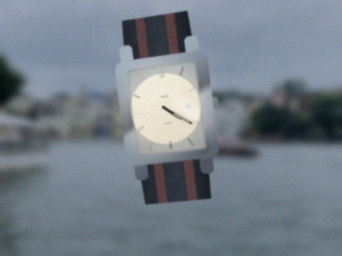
4:21
